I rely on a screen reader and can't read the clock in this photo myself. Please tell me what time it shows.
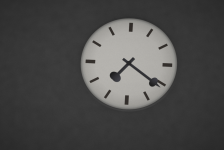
7:21
